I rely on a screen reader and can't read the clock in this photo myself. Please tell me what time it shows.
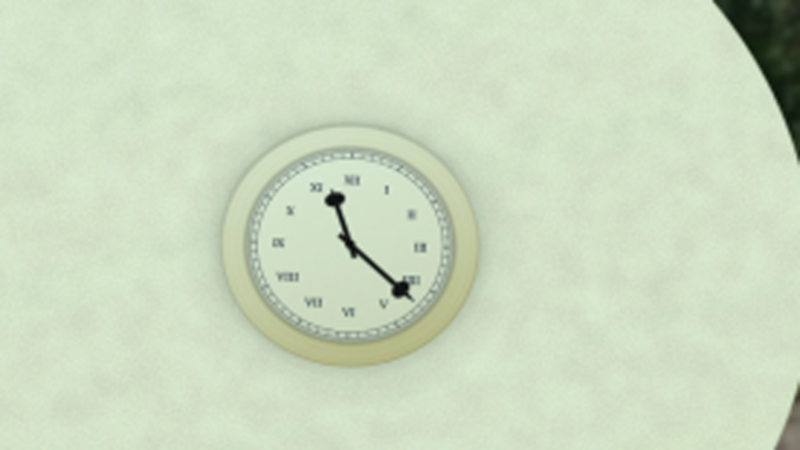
11:22
